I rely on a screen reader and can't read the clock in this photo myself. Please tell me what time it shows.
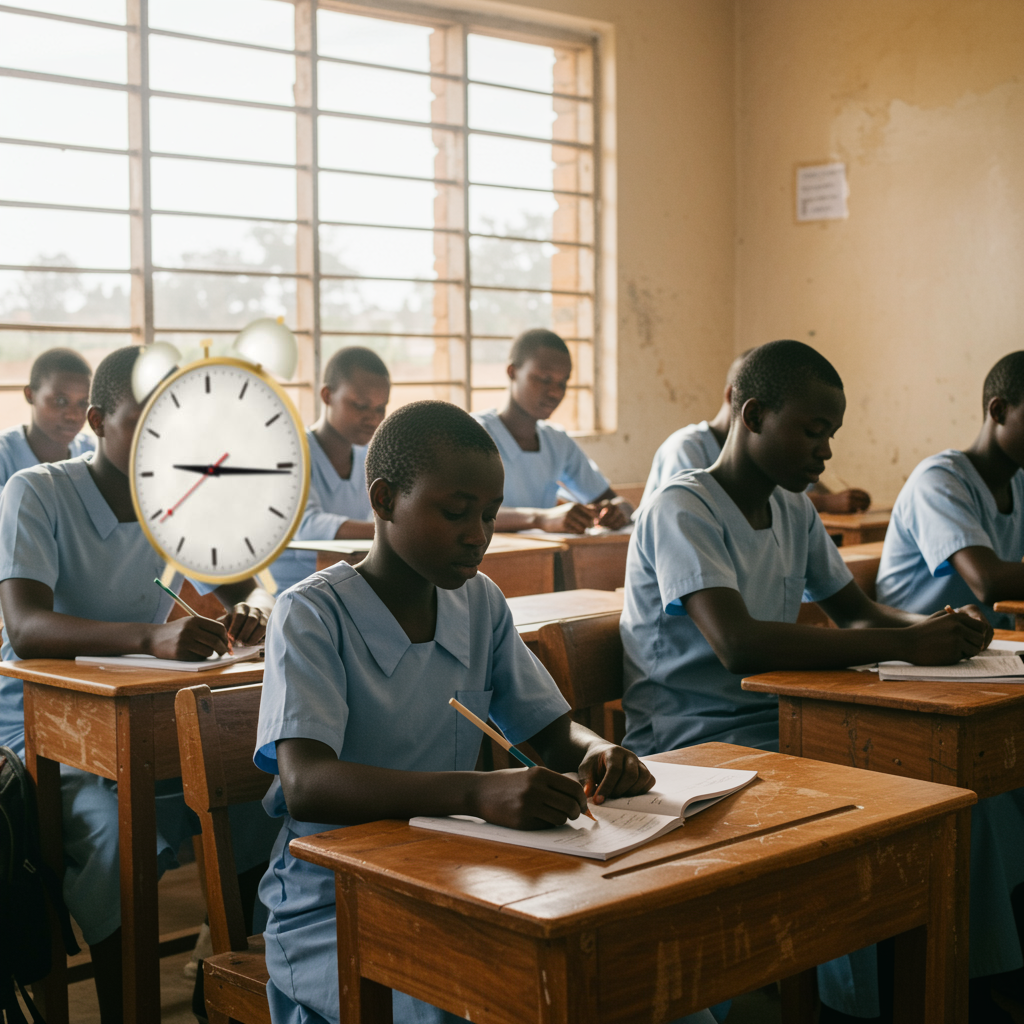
9:15:39
